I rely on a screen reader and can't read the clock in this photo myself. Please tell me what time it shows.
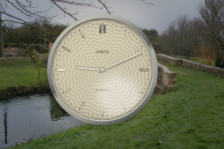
9:11
